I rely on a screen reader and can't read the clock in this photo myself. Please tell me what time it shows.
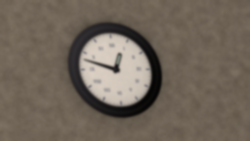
12:48
